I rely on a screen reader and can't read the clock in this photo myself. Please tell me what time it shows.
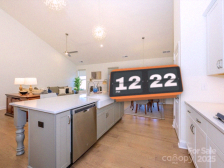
12:22
